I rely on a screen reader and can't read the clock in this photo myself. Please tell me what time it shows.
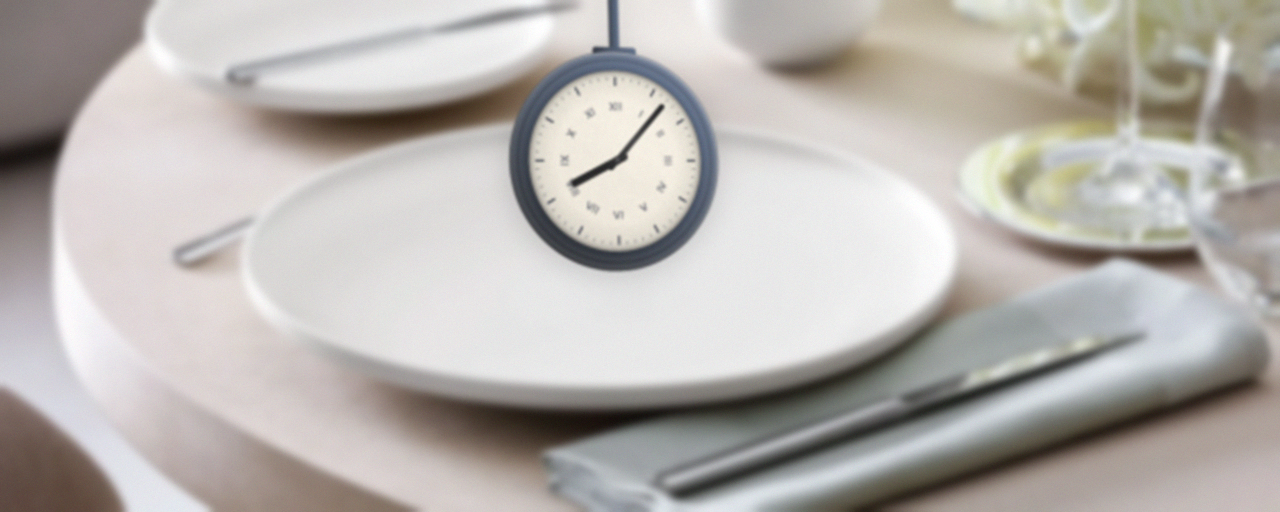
8:07
